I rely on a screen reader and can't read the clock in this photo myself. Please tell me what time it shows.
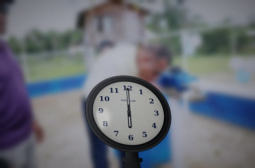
6:00
